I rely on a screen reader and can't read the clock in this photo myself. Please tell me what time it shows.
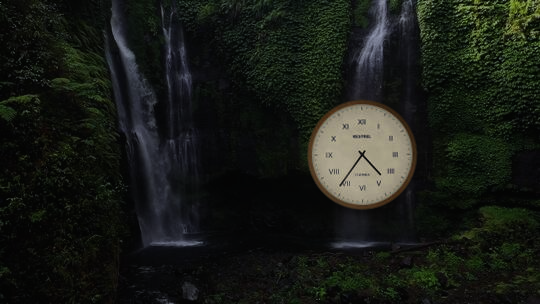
4:36
